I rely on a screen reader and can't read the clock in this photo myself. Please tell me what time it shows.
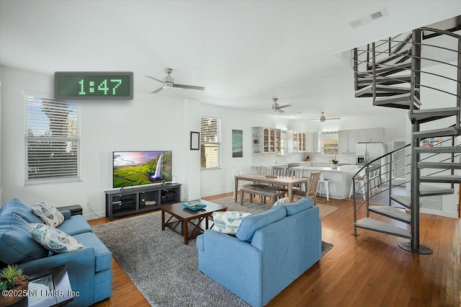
1:47
